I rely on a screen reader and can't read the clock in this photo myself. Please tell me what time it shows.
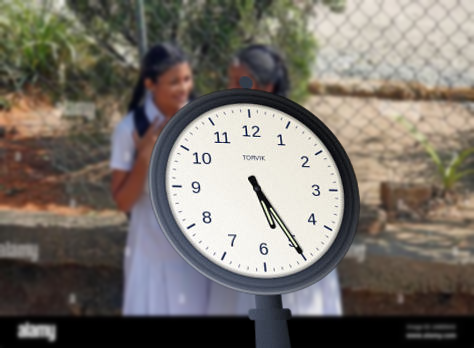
5:25
